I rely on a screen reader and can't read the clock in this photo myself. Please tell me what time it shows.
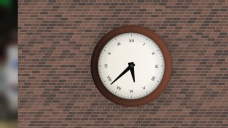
5:38
